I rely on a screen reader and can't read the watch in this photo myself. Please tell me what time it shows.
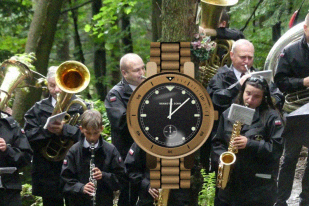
12:08
